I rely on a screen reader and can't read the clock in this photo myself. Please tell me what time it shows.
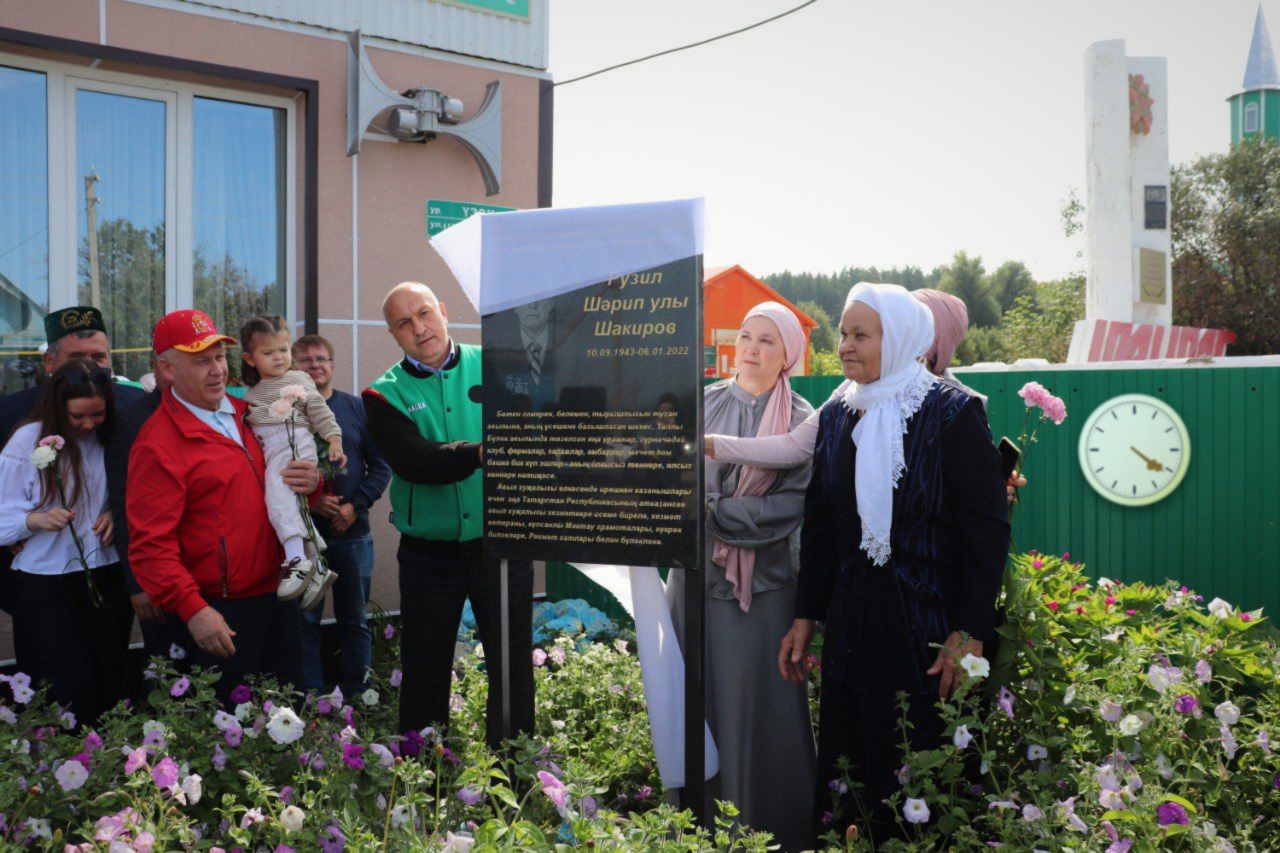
4:21
